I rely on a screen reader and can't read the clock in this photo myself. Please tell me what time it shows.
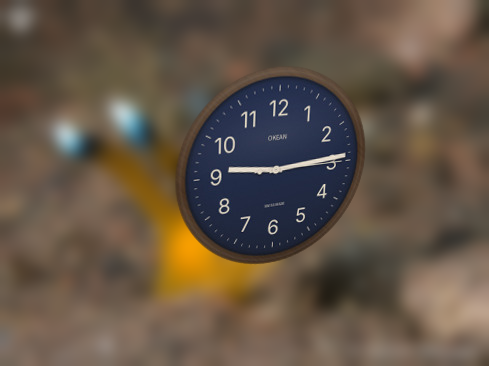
9:14:15
